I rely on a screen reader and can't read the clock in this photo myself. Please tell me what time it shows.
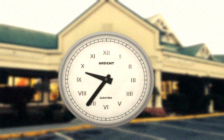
9:36
